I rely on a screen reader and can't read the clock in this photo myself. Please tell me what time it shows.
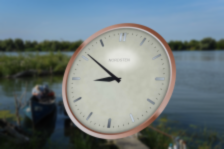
8:51
